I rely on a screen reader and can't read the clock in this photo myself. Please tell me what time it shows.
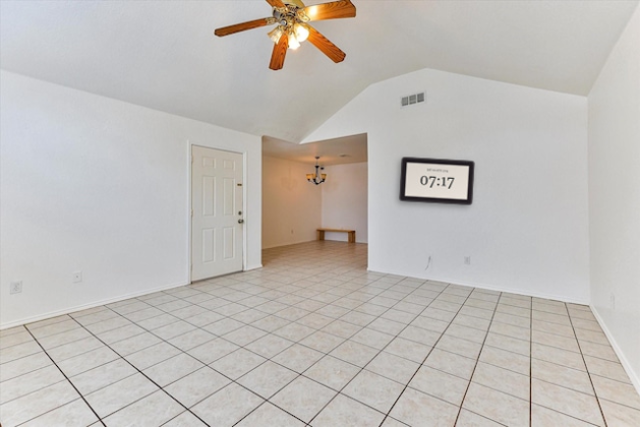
7:17
